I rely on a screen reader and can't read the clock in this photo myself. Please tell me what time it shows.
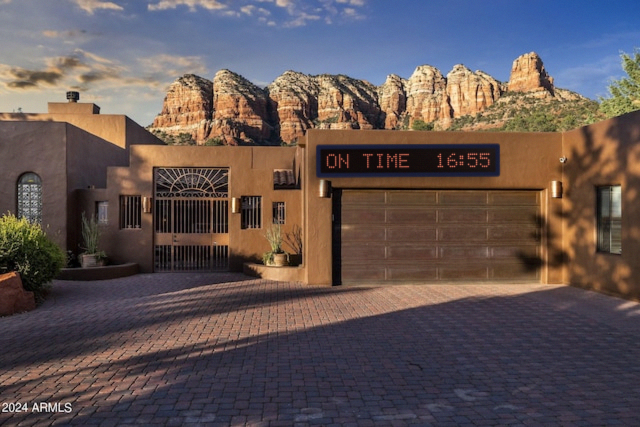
16:55
